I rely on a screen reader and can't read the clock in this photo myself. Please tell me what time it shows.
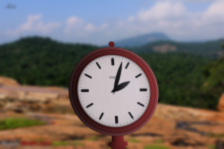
2:03
